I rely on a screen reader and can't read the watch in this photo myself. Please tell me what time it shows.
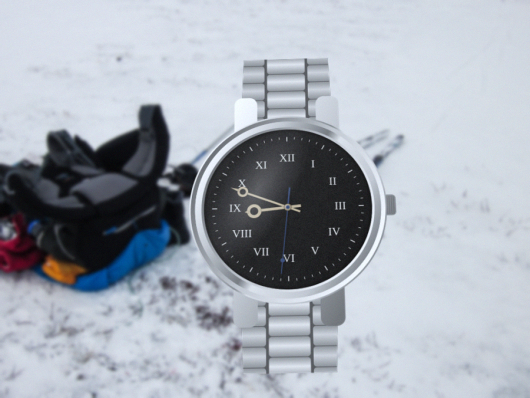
8:48:31
